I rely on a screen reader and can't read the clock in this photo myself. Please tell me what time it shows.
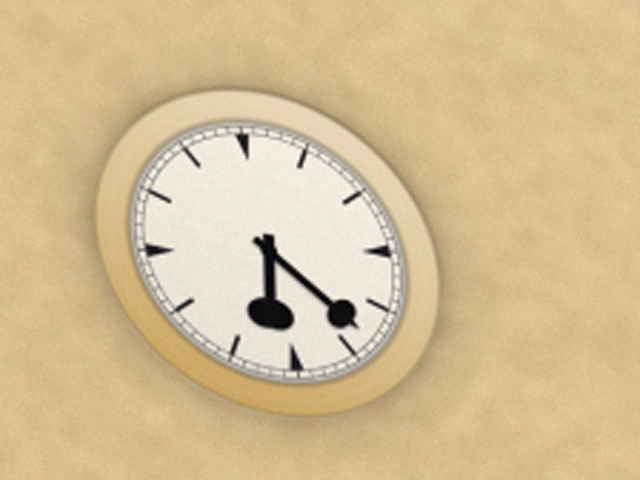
6:23
